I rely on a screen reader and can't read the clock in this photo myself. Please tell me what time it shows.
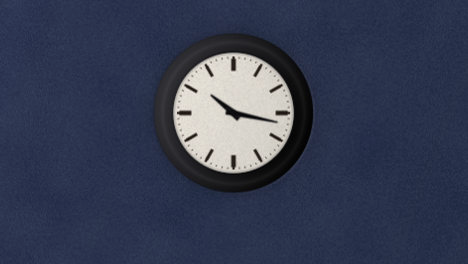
10:17
